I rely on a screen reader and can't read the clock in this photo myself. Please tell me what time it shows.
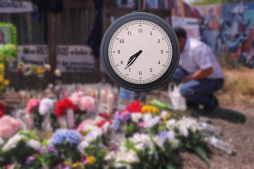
7:37
